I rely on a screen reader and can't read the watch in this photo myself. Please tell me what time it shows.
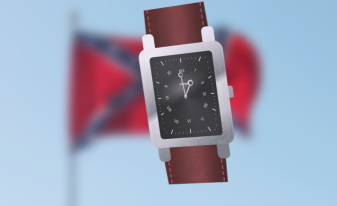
12:59
